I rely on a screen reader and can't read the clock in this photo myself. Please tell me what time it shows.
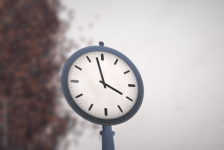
3:58
